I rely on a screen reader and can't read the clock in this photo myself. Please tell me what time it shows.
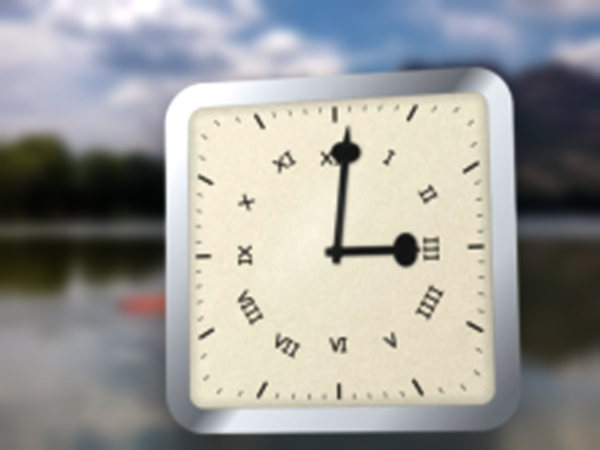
3:01
